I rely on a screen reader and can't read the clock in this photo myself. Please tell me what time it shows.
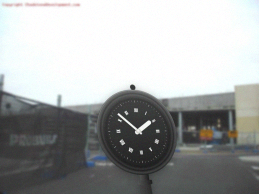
1:52
